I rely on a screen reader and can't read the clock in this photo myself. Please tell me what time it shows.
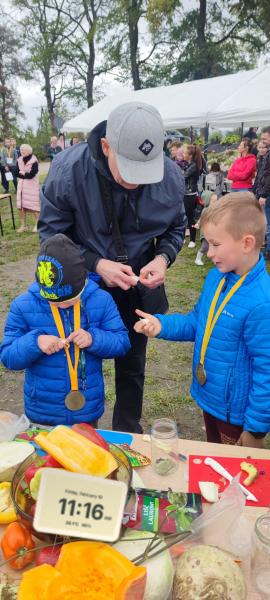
11:16
